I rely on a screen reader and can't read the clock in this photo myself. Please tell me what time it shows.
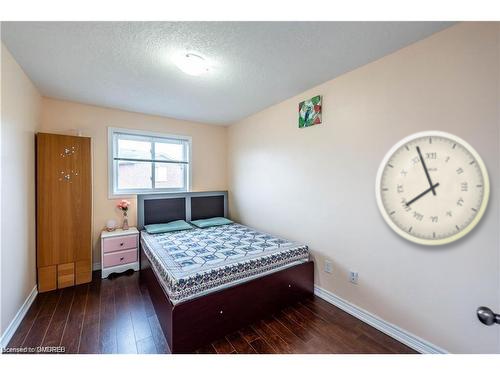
7:57
